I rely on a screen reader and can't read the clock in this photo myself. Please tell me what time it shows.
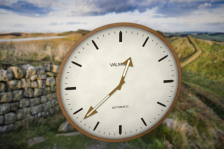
12:38
